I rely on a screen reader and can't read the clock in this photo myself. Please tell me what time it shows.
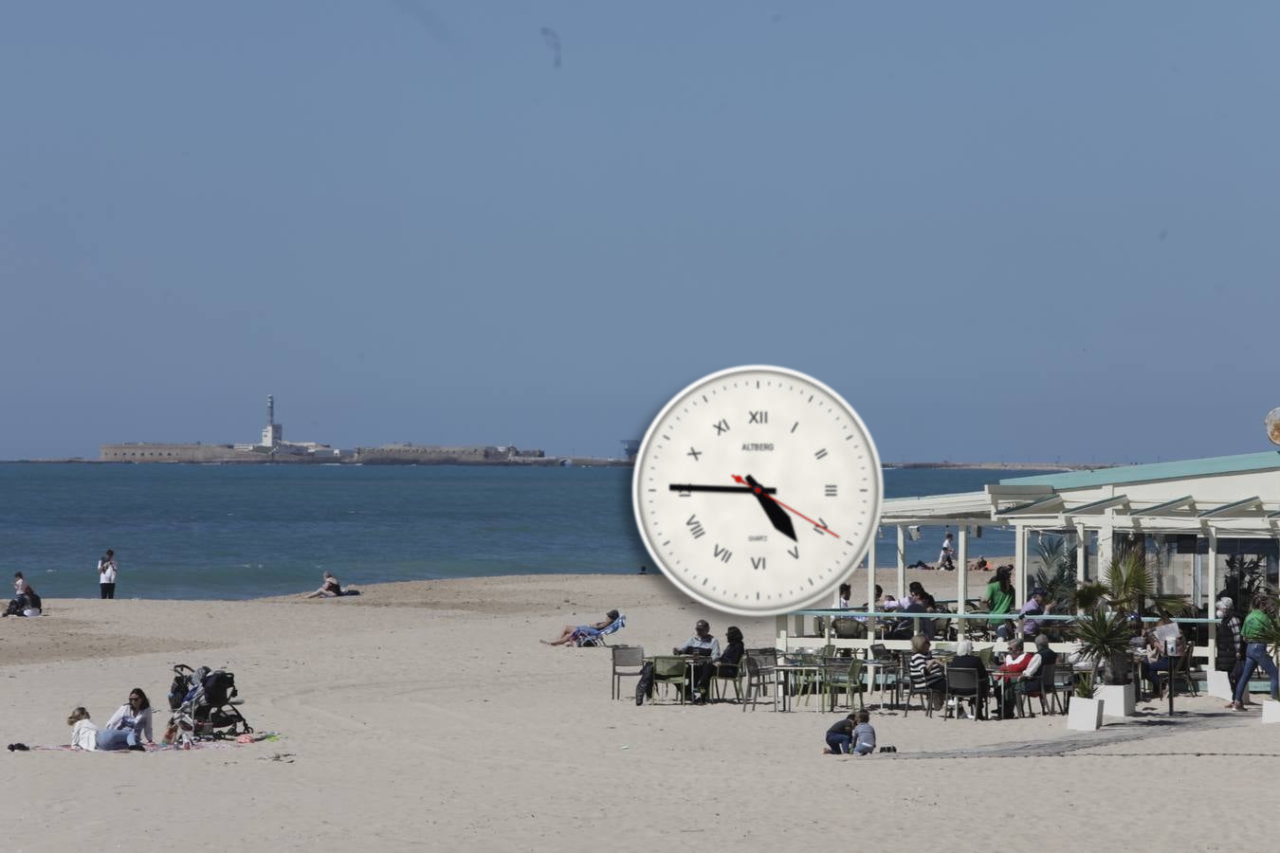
4:45:20
